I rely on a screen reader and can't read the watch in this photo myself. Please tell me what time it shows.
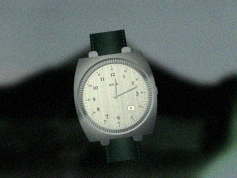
12:12
